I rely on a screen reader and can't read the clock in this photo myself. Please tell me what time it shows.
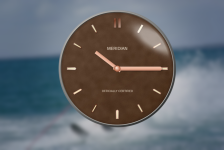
10:15
